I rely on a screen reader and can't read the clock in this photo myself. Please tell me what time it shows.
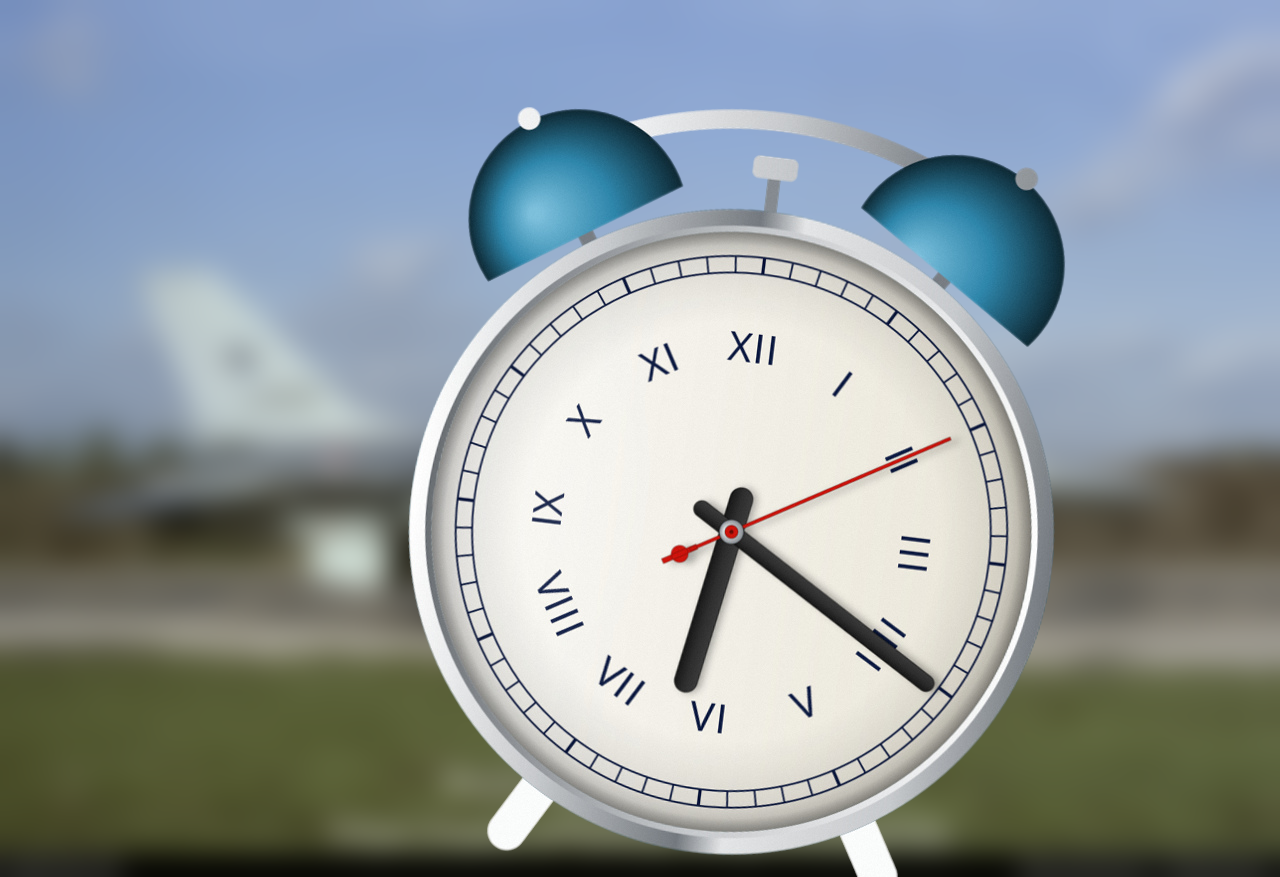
6:20:10
